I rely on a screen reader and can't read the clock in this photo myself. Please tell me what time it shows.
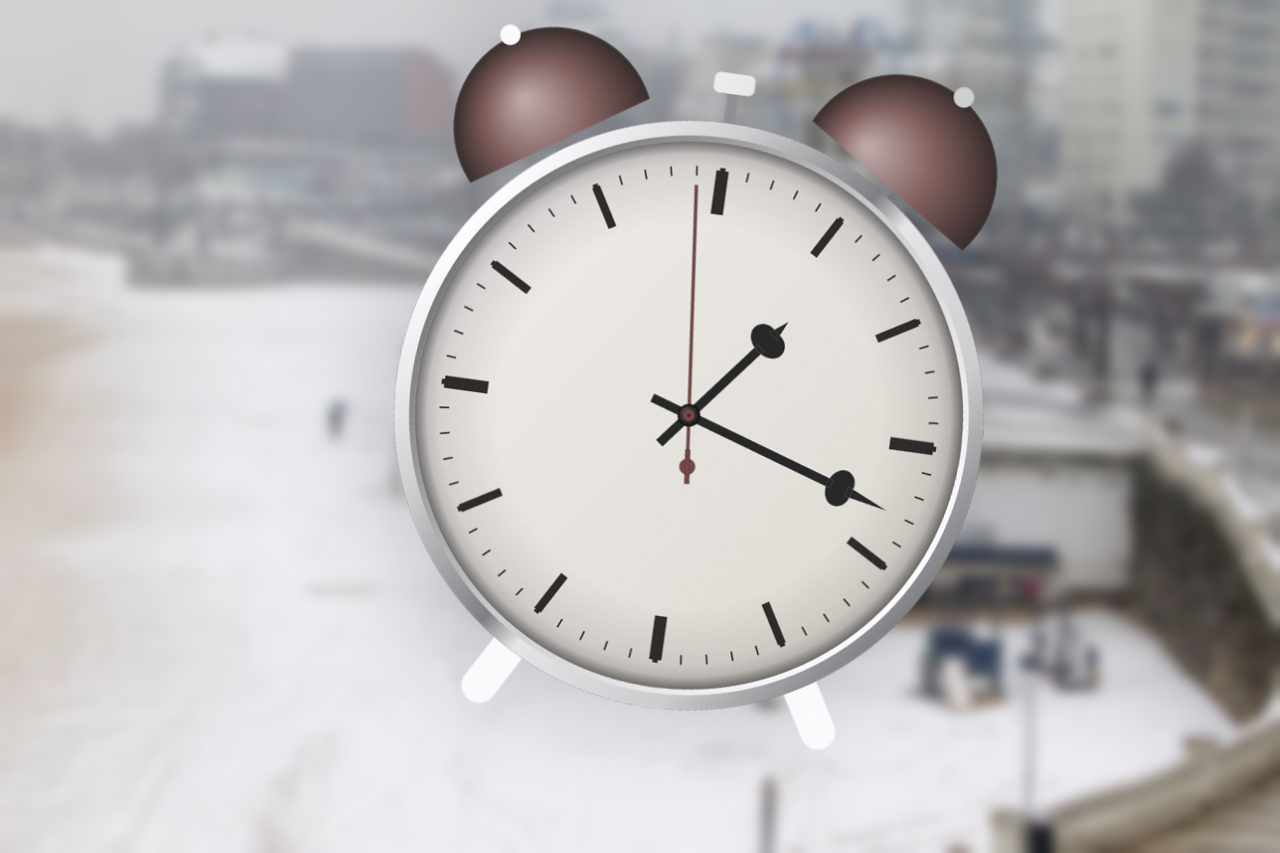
1:17:59
